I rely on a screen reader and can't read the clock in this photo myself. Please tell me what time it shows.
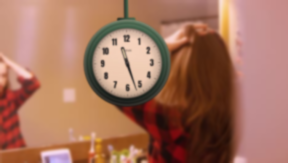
11:27
